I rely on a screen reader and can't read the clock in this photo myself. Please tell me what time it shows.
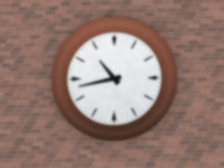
10:43
